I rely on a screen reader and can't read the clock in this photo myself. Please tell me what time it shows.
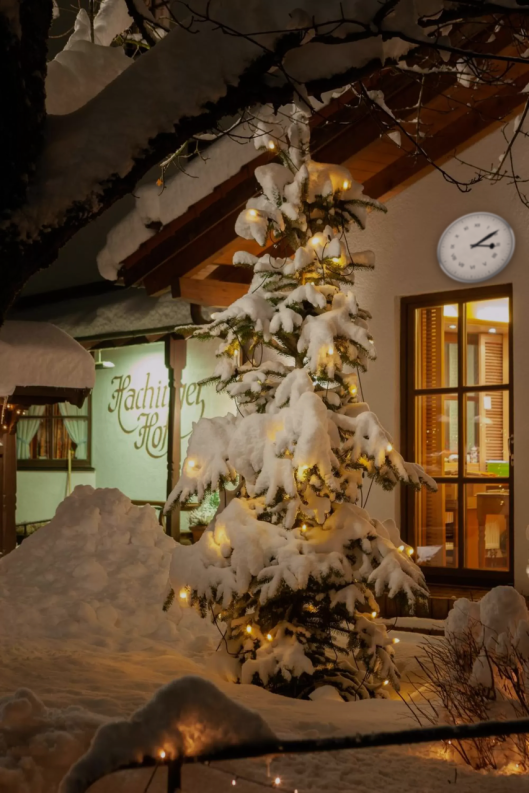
3:09
